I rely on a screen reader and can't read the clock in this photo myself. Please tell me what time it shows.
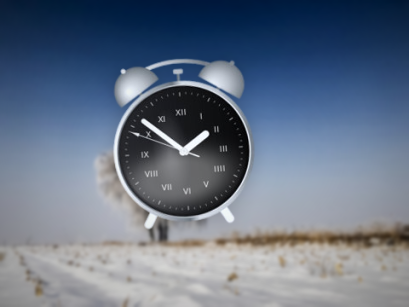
1:51:49
